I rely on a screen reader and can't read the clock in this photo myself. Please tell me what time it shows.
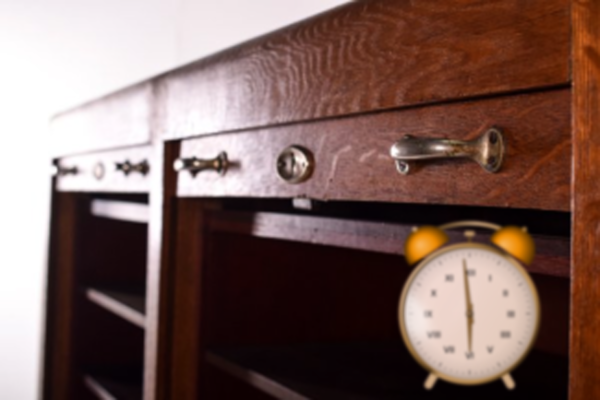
5:59
